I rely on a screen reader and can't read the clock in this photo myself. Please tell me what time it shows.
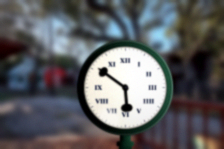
5:51
